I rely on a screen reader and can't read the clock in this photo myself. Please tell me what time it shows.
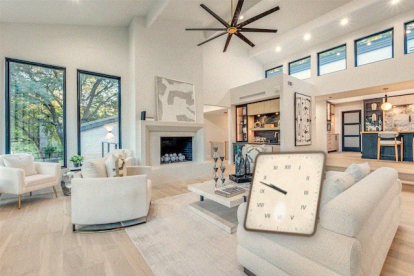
9:48
